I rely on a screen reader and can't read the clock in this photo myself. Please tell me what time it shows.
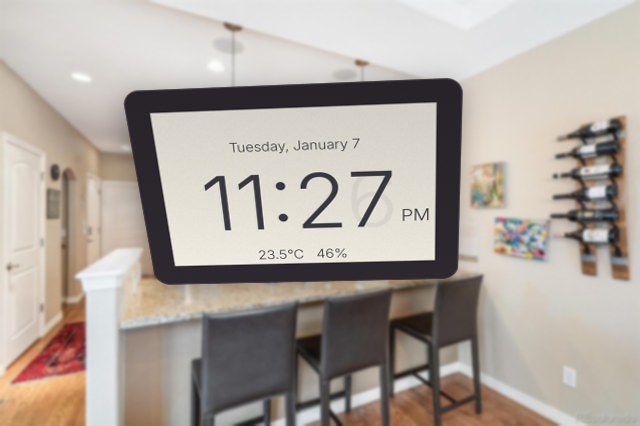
11:27
